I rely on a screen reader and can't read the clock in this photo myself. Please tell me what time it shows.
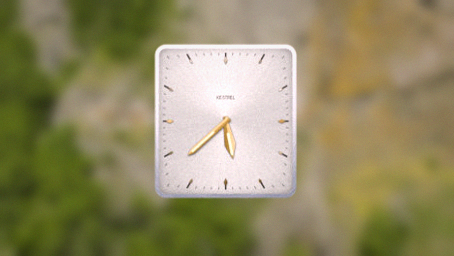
5:38
